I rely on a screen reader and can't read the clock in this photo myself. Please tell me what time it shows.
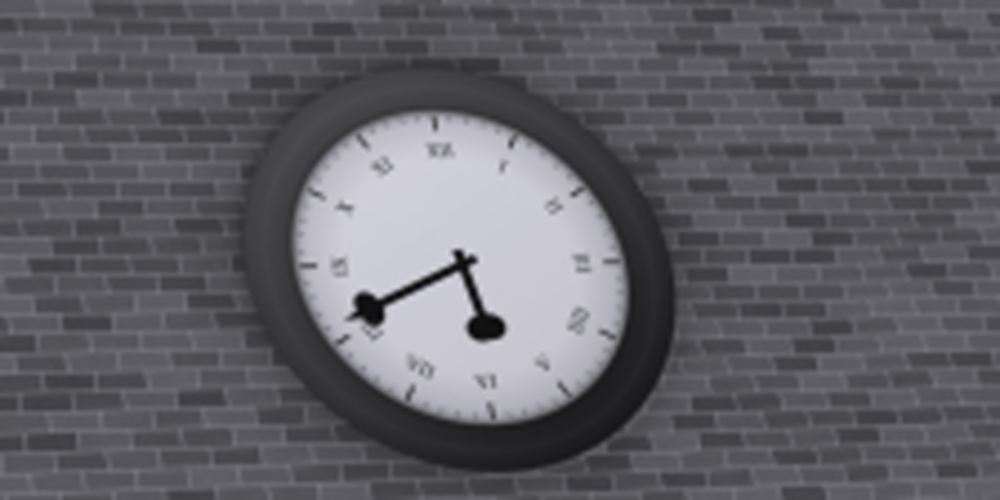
5:41
